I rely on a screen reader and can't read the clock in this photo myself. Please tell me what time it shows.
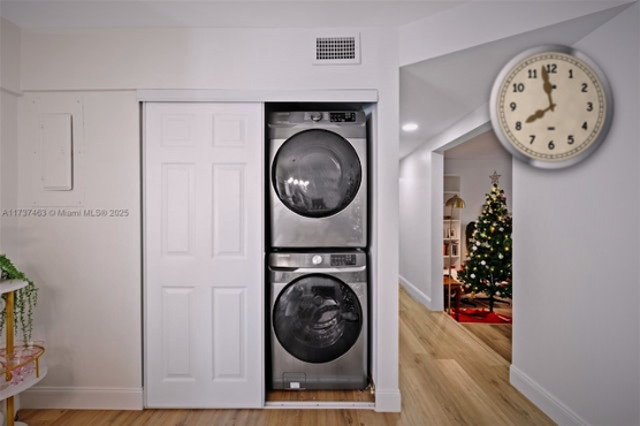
7:58
